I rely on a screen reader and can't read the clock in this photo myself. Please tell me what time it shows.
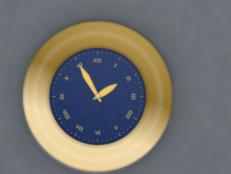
1:55
